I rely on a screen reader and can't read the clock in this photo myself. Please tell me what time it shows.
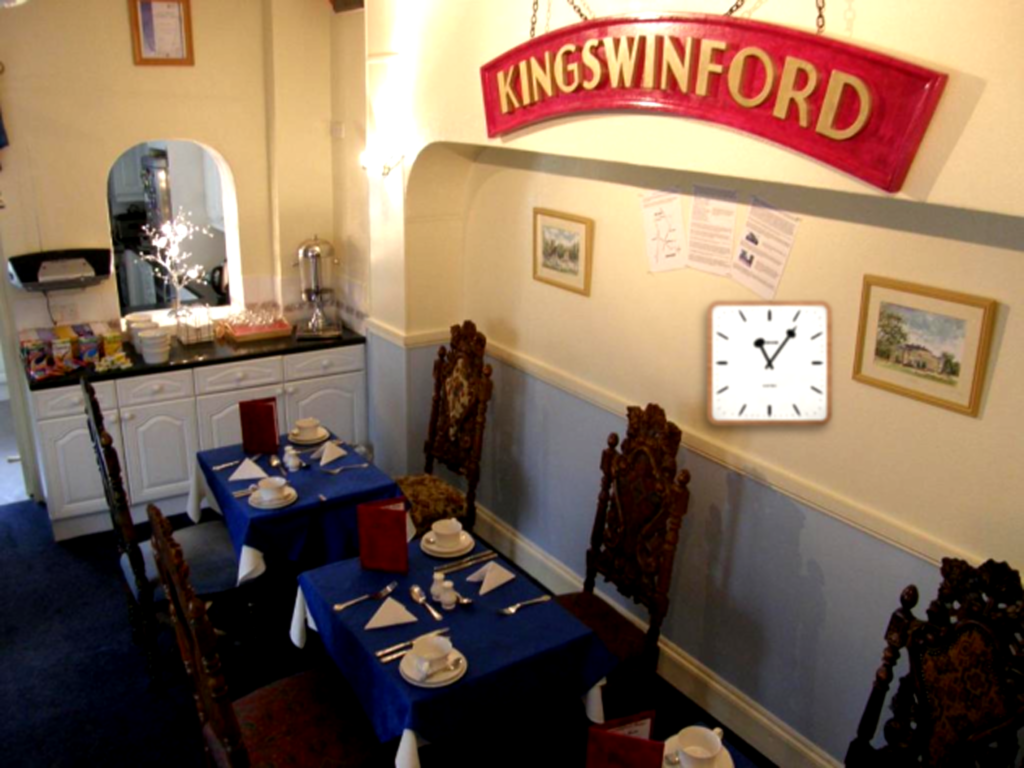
11:06
